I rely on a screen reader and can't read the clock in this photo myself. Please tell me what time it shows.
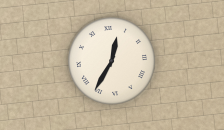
12:36
